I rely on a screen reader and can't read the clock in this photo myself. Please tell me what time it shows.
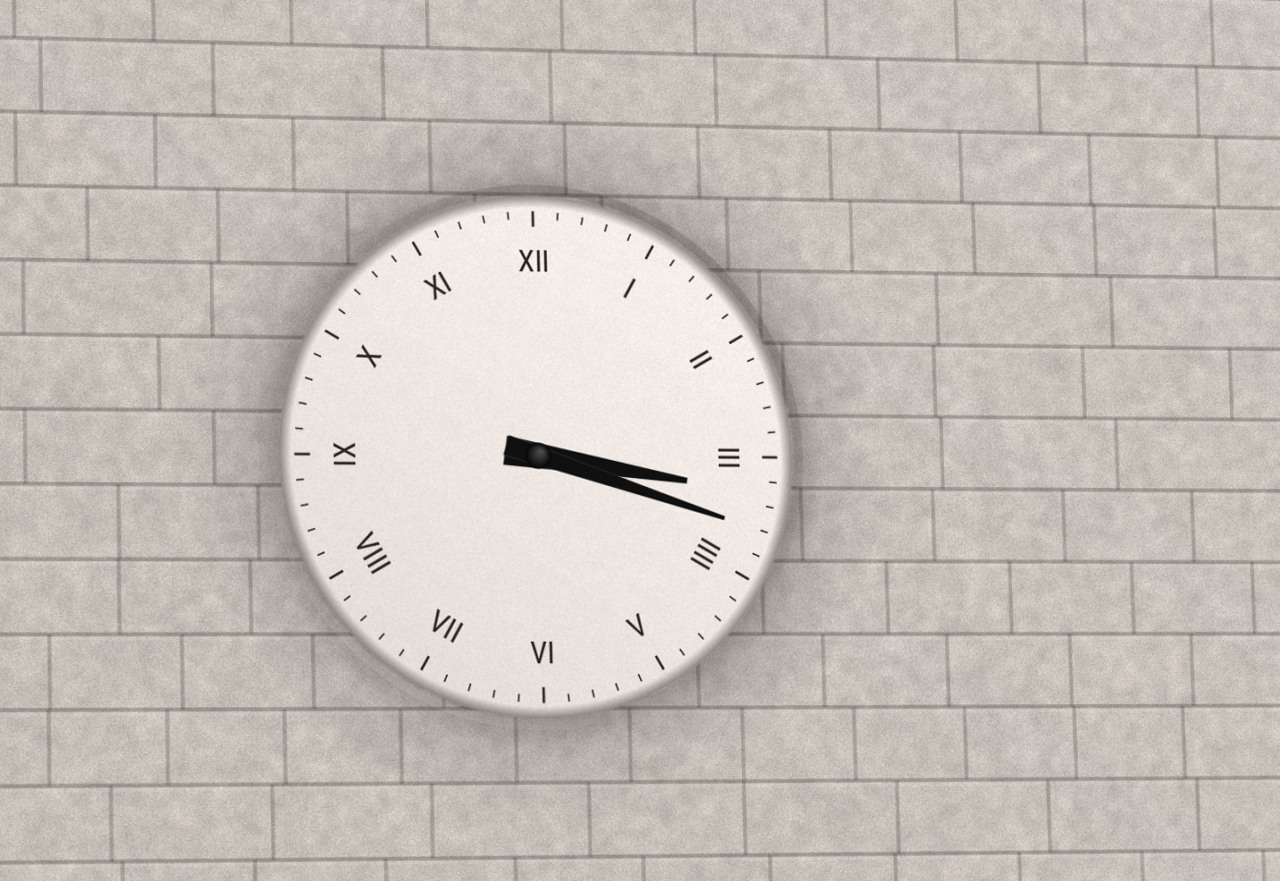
3:18
